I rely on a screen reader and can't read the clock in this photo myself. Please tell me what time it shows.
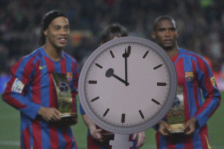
9:59
